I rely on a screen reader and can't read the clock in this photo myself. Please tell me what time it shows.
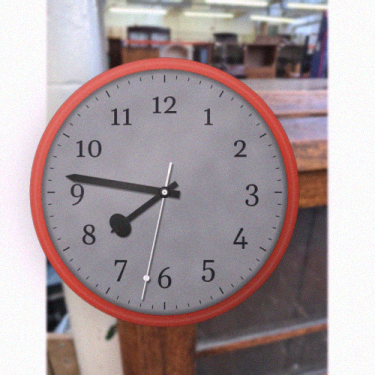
7:46:32
